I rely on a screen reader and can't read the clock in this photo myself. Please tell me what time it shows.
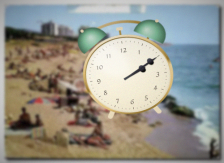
2:10
